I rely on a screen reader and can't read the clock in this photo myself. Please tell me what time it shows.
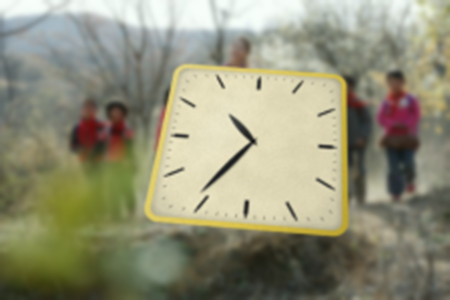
10:36
